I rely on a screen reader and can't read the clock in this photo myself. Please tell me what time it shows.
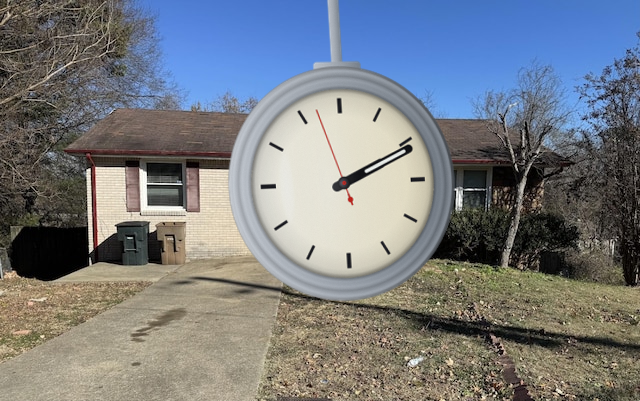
2:10:57
